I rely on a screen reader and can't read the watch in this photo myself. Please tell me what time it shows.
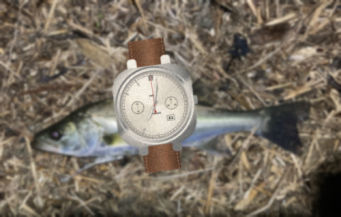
7:02
